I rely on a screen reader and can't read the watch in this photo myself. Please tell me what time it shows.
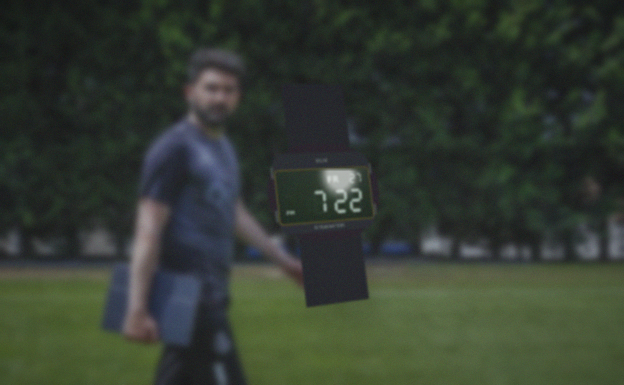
7:22
